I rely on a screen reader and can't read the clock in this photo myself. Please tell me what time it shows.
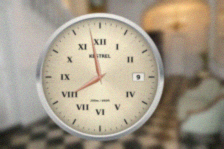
7:58
